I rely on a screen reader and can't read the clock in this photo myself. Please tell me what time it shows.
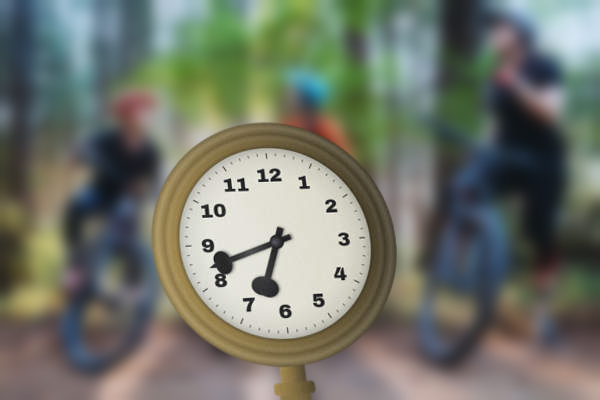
6:42
